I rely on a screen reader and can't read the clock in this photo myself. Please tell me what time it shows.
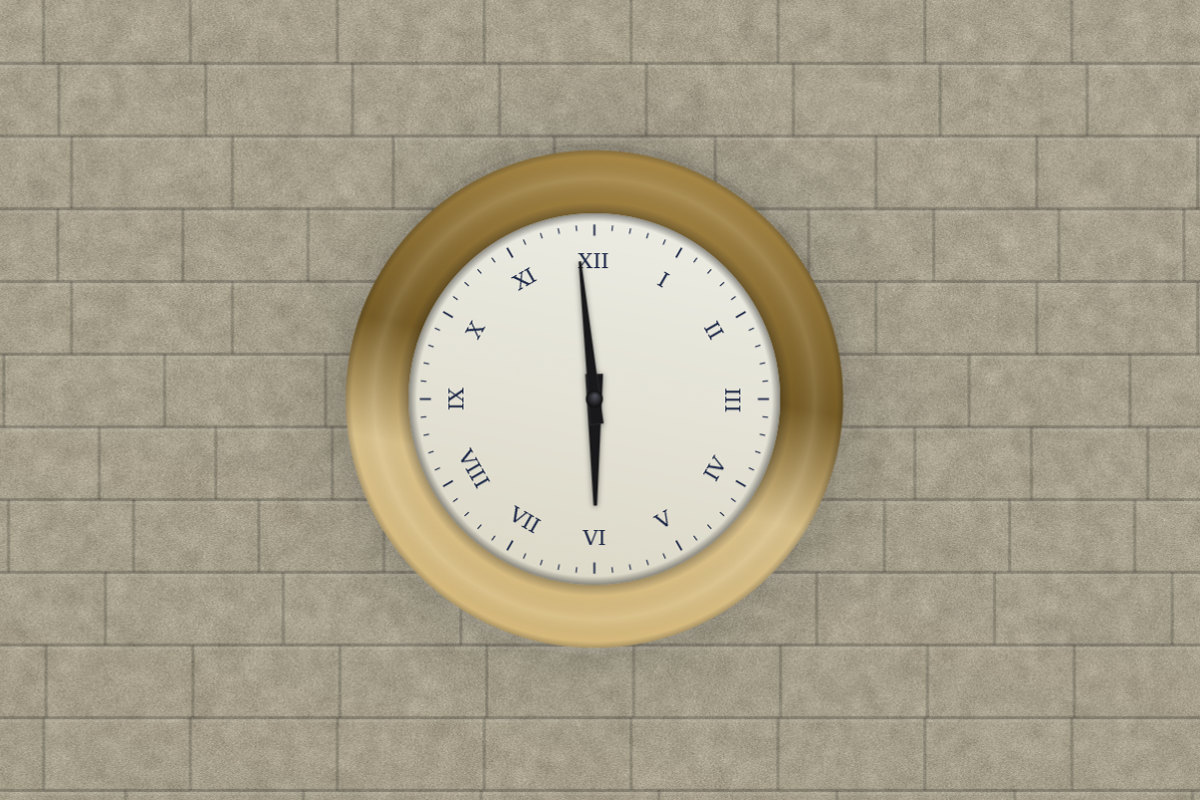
5:59
